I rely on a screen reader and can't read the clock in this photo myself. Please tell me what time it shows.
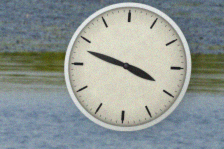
3:48
